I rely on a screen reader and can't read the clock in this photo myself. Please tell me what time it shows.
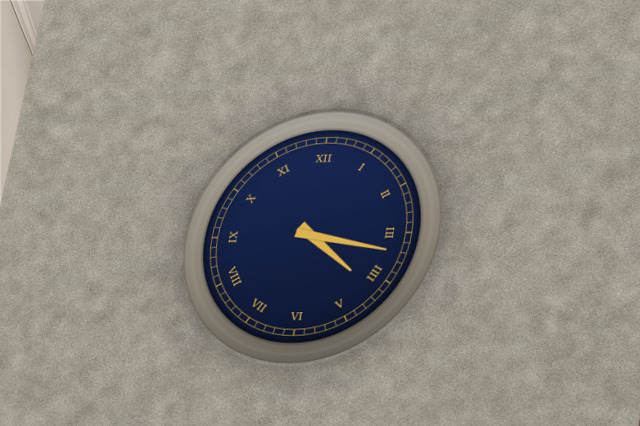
4:17
